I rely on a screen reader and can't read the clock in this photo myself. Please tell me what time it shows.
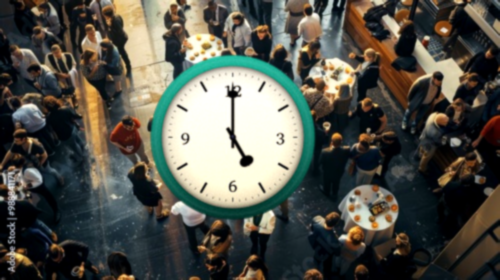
5:00
